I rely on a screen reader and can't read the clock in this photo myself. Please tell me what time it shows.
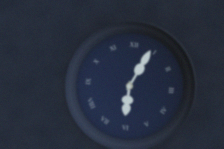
6:04
